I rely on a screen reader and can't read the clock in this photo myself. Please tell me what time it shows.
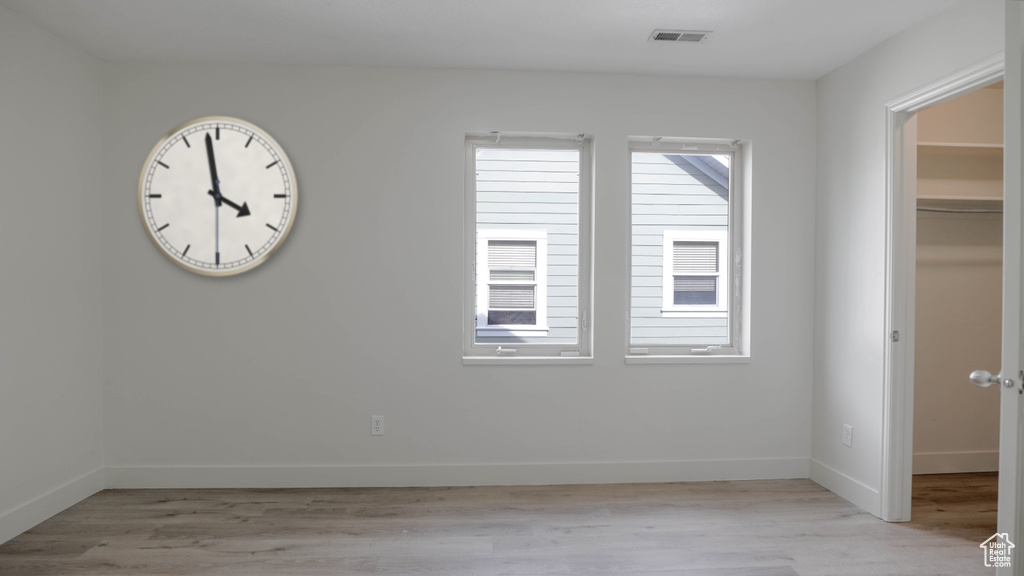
3:58:30
